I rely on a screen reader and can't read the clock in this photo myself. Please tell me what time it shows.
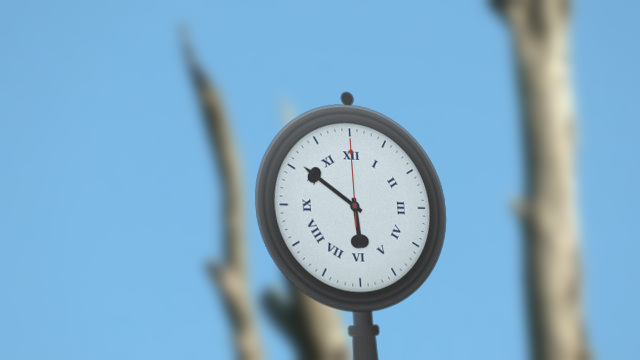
5:51:00
